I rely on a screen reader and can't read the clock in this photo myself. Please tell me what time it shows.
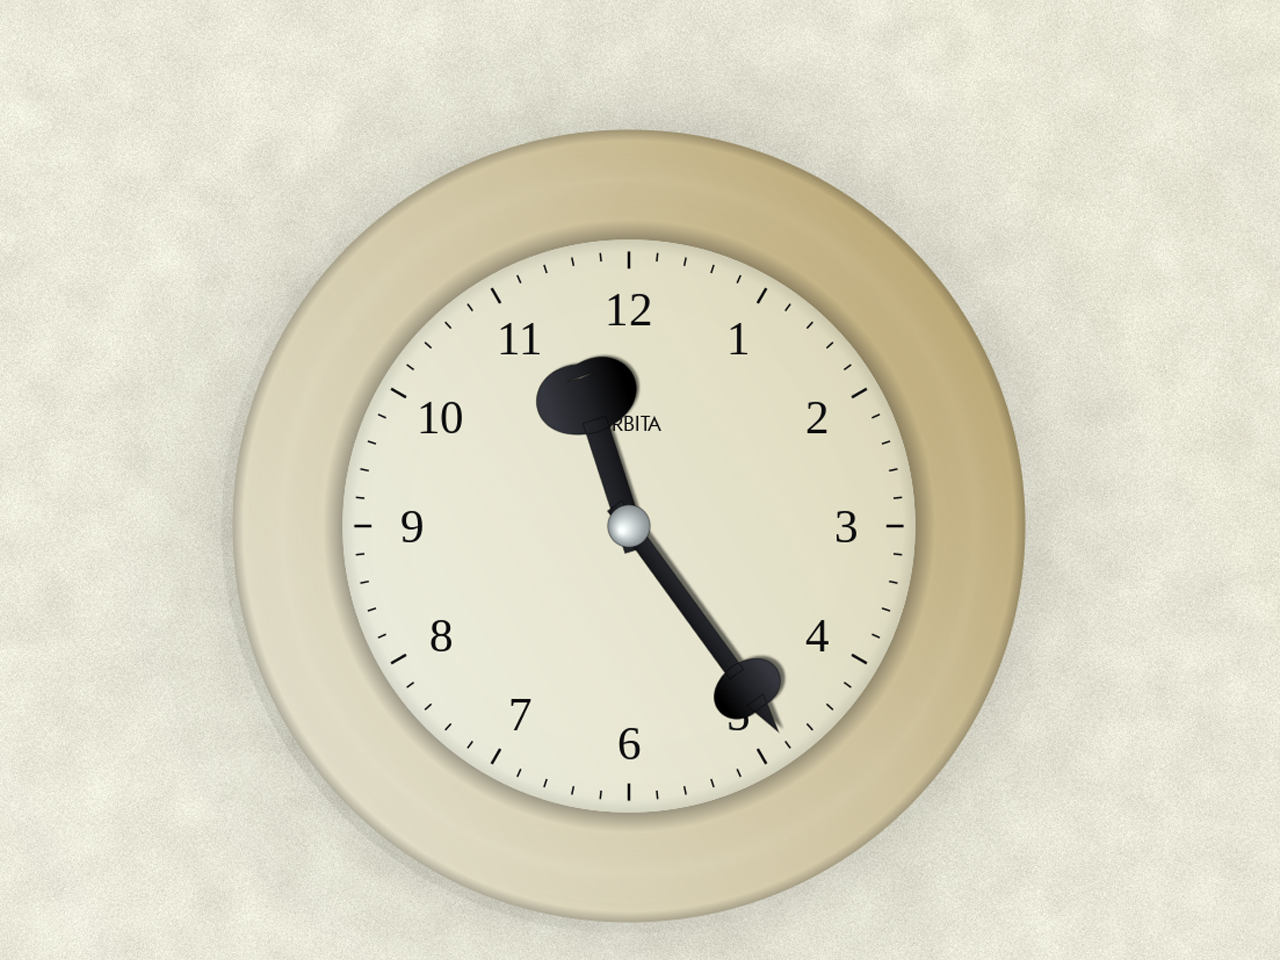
11:24
